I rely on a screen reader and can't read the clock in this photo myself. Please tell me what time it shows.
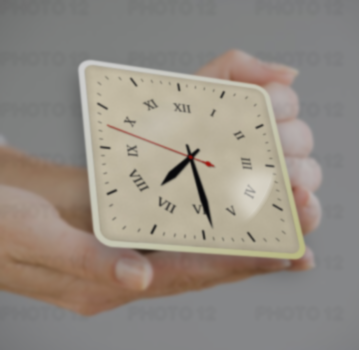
7:28:48
